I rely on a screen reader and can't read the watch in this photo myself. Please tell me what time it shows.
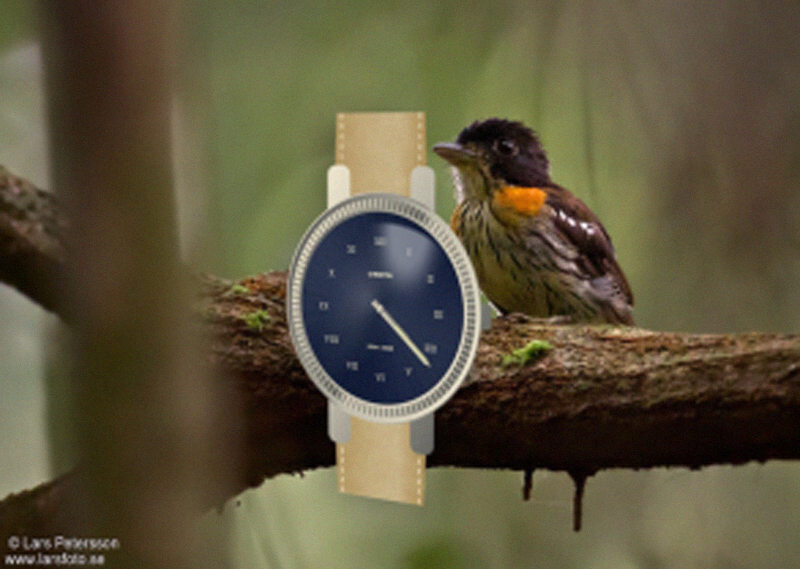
4:22
